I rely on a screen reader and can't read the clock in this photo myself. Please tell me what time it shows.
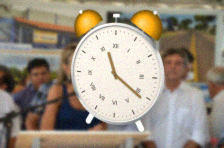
11:21
